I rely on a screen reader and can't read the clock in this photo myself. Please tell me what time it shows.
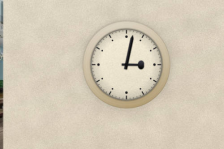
3:02
